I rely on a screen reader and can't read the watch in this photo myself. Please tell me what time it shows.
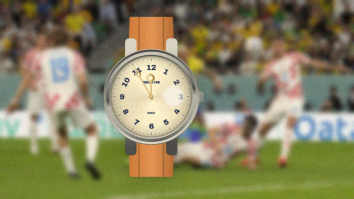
11:55
